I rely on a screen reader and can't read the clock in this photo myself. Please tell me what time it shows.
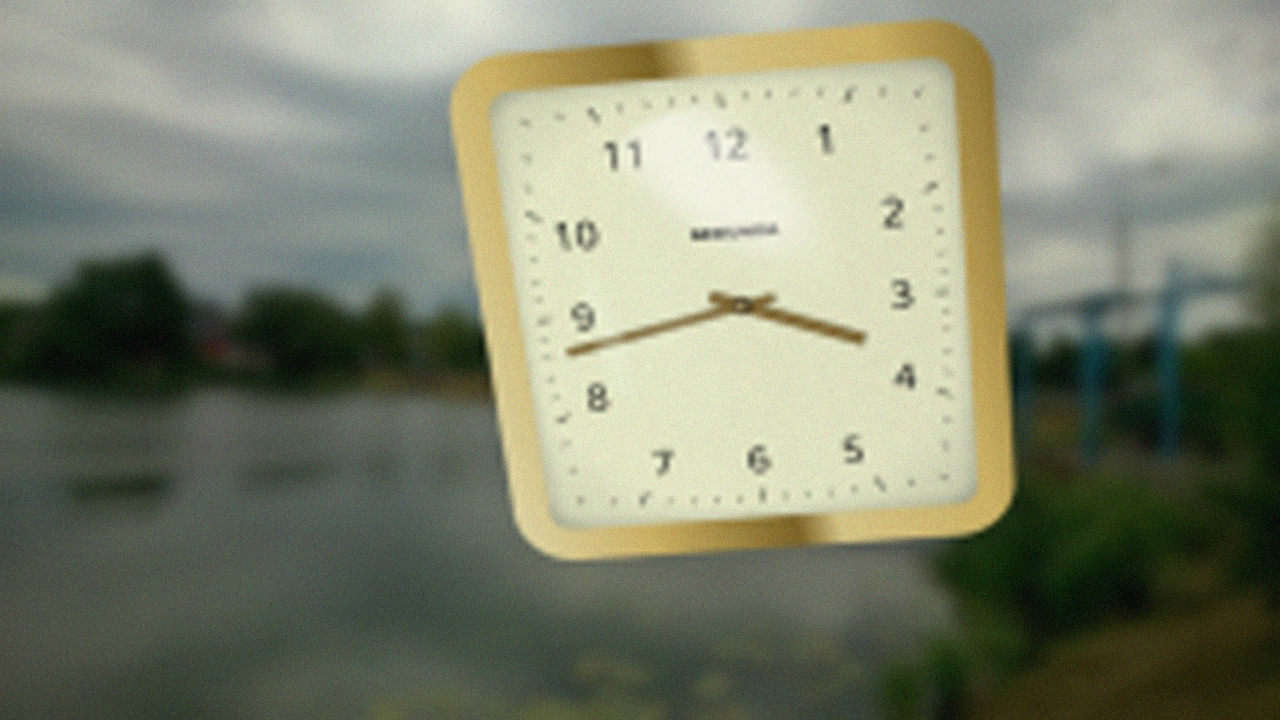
3:43
